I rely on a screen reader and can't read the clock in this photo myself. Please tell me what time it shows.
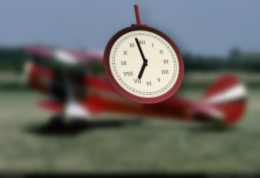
6:58
